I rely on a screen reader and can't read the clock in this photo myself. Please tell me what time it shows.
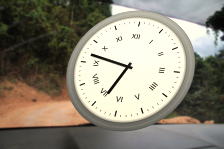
6:47
